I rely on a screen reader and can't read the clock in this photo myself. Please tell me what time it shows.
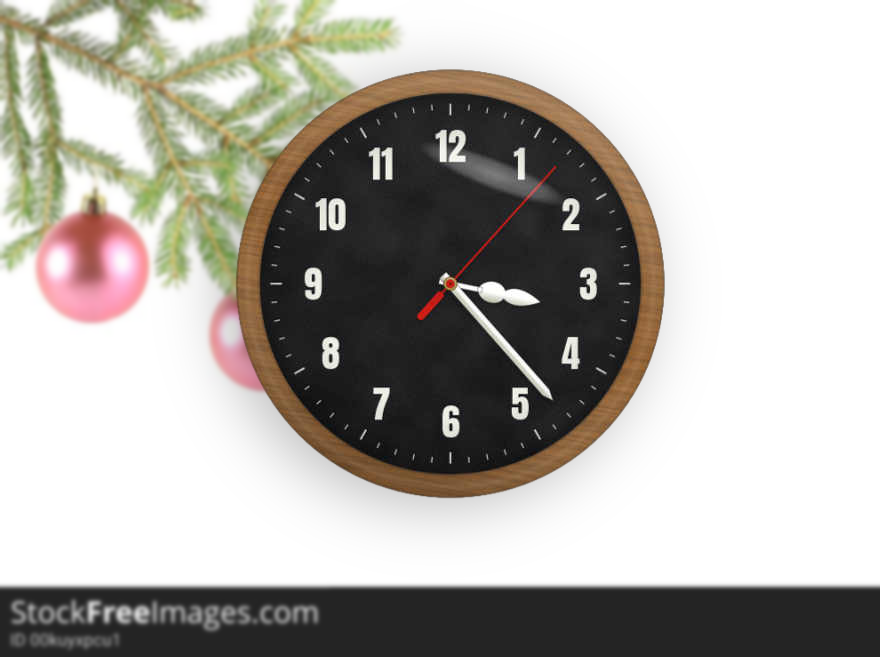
3:23:07
